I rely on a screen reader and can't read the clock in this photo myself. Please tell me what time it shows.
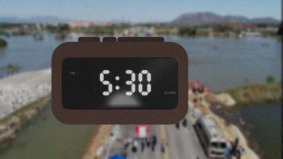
5:30
